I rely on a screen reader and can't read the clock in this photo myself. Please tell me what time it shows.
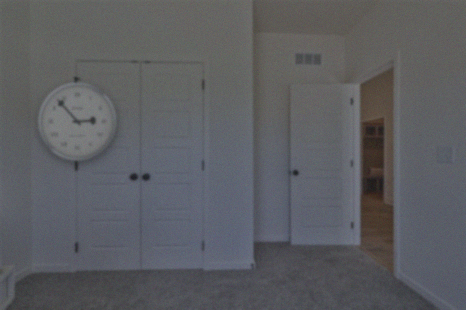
2:53
